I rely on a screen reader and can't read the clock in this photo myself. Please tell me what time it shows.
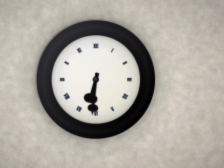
6:31
